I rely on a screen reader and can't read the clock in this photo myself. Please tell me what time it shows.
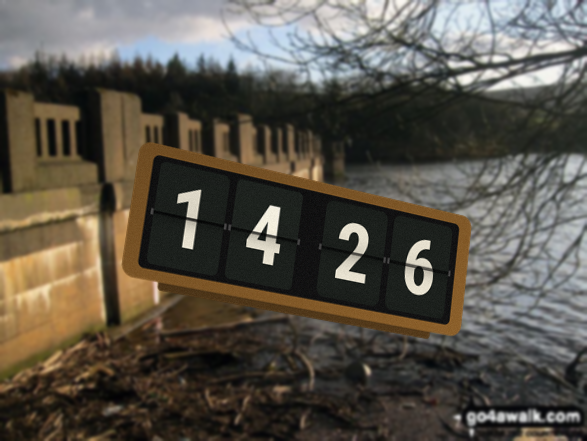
14:26
